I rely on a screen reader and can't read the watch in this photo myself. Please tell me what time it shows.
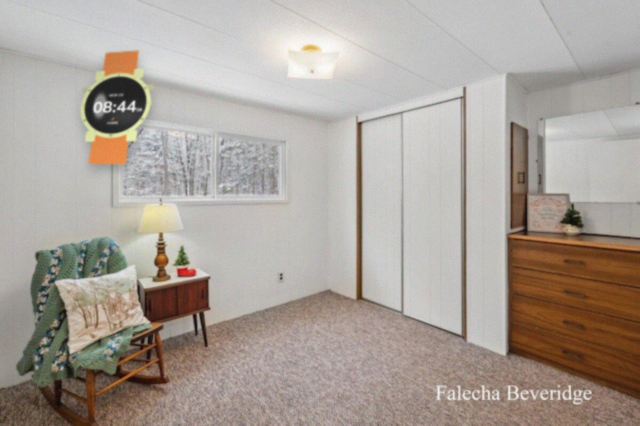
8:44
